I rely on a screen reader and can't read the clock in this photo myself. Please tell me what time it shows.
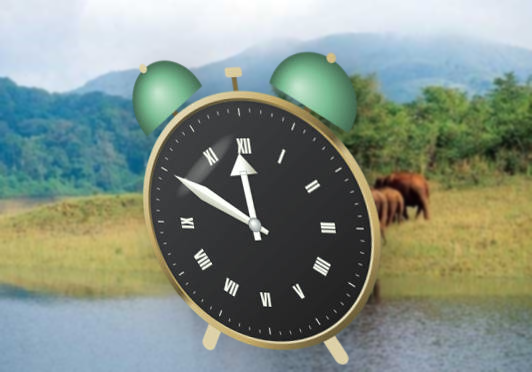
11:50
